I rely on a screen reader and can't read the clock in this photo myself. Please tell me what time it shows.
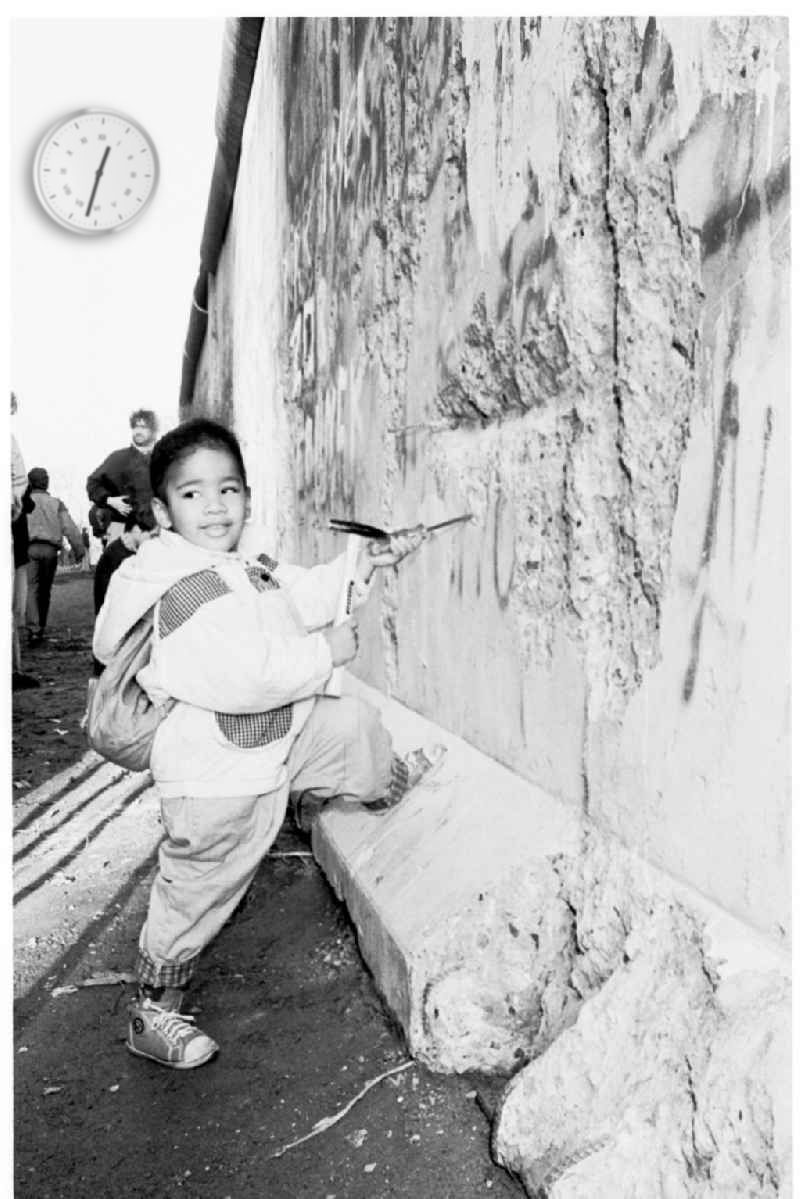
12:32
